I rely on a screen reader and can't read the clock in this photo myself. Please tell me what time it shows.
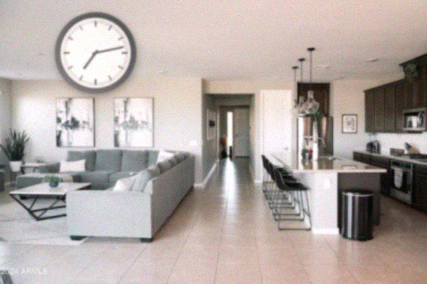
7:13
